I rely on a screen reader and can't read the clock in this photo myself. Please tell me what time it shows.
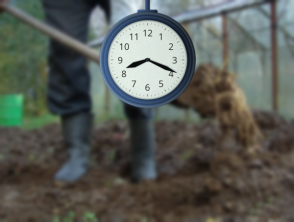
8:19
